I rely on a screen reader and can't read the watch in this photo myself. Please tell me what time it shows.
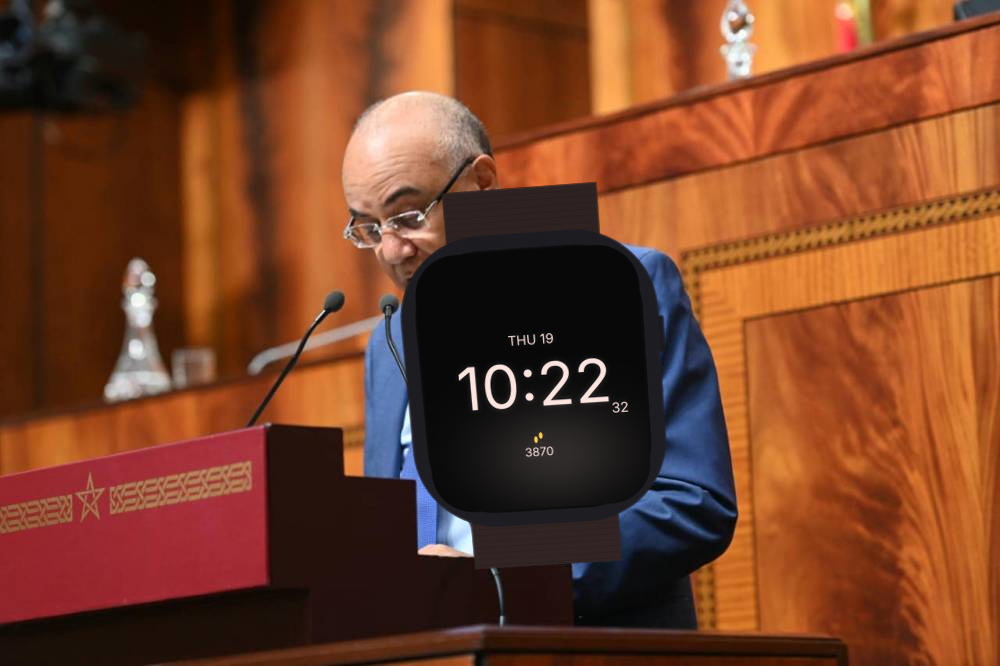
10:22:32
